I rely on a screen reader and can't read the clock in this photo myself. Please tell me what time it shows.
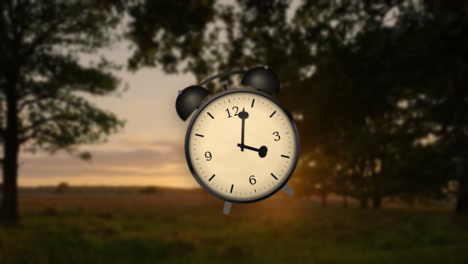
4:03
